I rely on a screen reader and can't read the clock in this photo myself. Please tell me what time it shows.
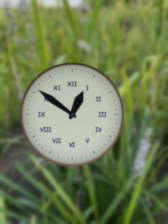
12:51
